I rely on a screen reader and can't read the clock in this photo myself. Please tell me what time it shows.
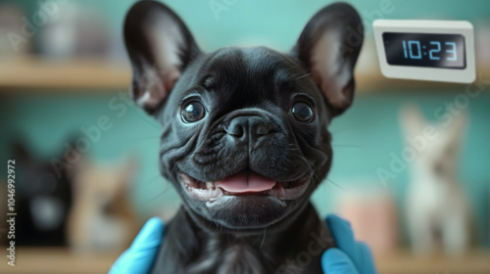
10:23
